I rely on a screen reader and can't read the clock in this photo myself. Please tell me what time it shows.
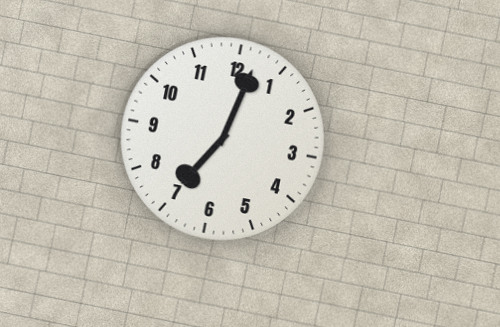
7:02
